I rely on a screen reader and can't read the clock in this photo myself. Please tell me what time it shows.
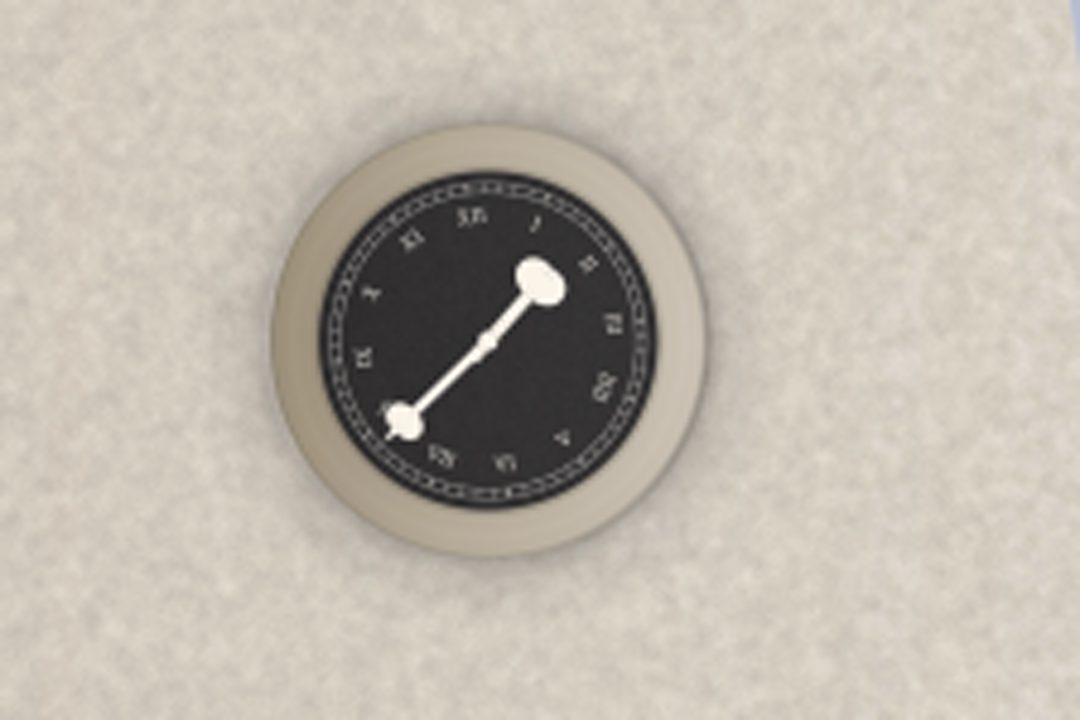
1:39
